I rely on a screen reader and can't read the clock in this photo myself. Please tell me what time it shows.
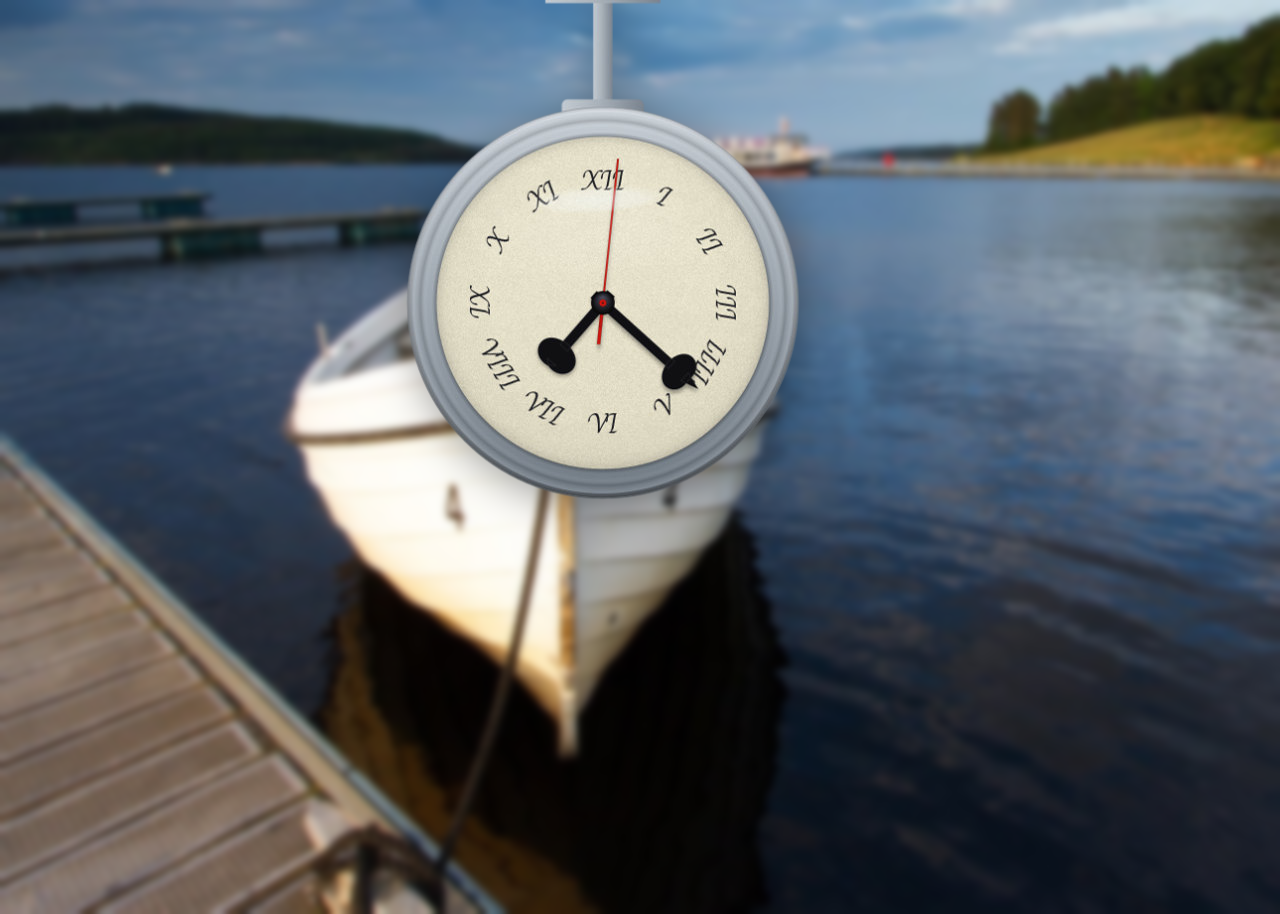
7:22:01
